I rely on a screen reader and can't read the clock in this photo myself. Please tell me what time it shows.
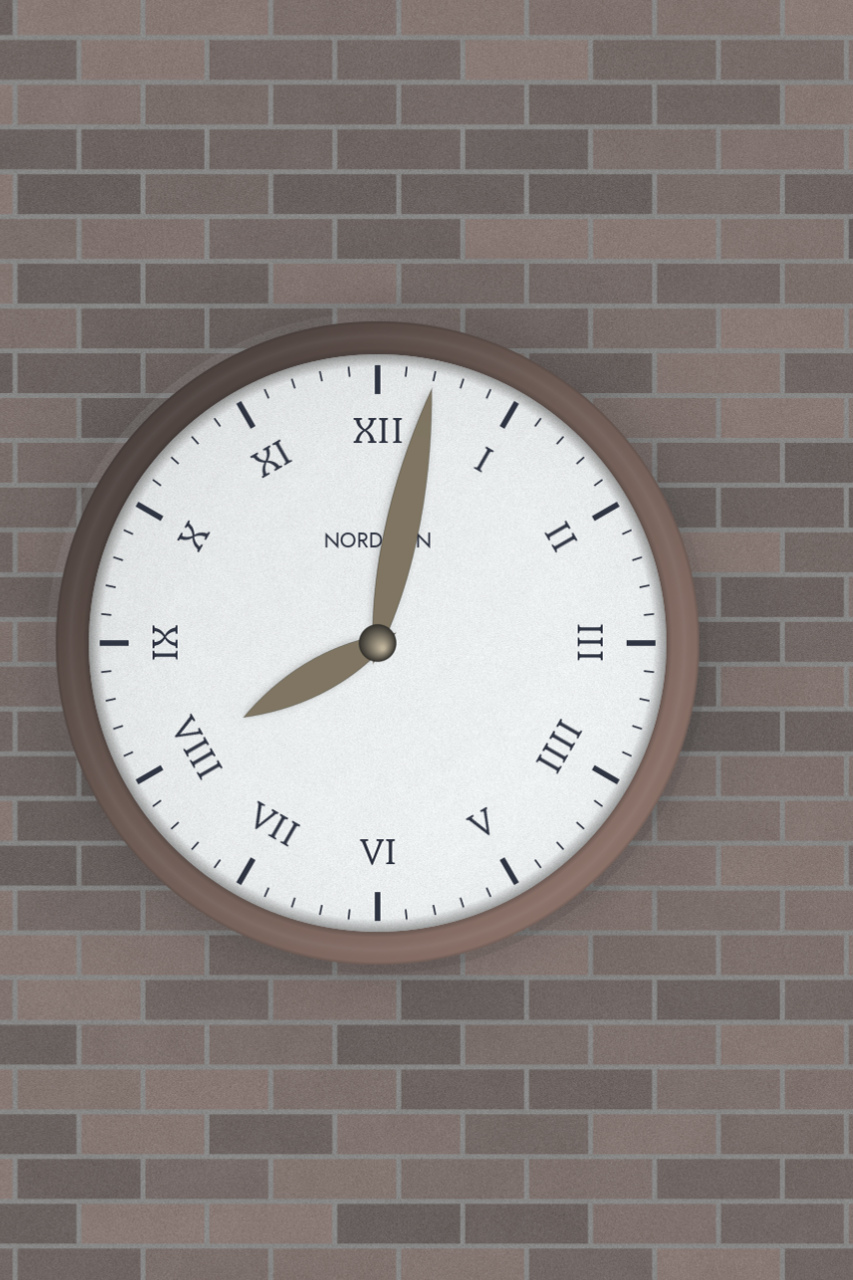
8:02
